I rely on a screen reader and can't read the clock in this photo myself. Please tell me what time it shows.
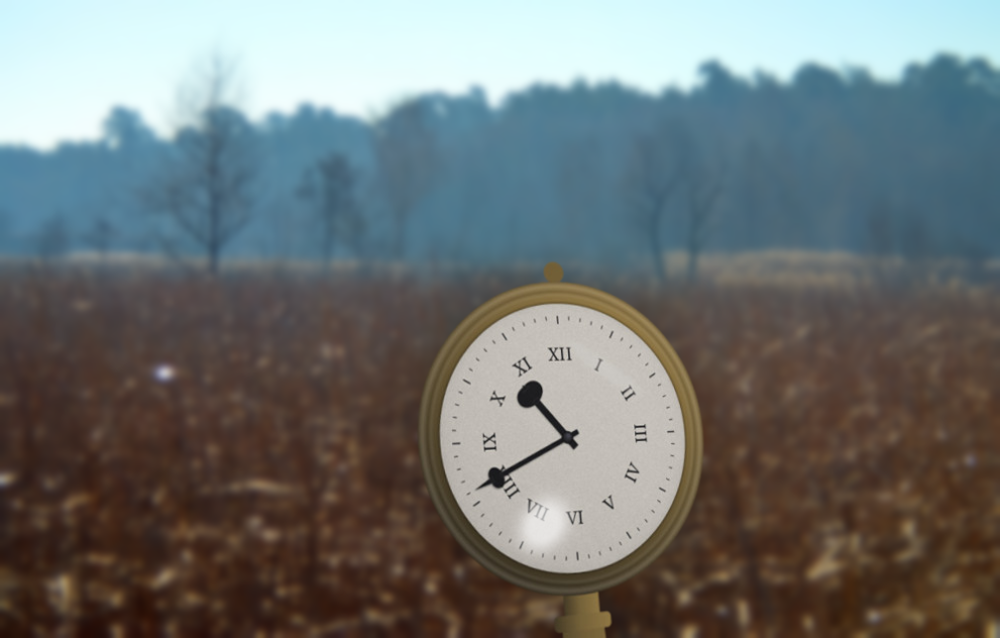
10:41
